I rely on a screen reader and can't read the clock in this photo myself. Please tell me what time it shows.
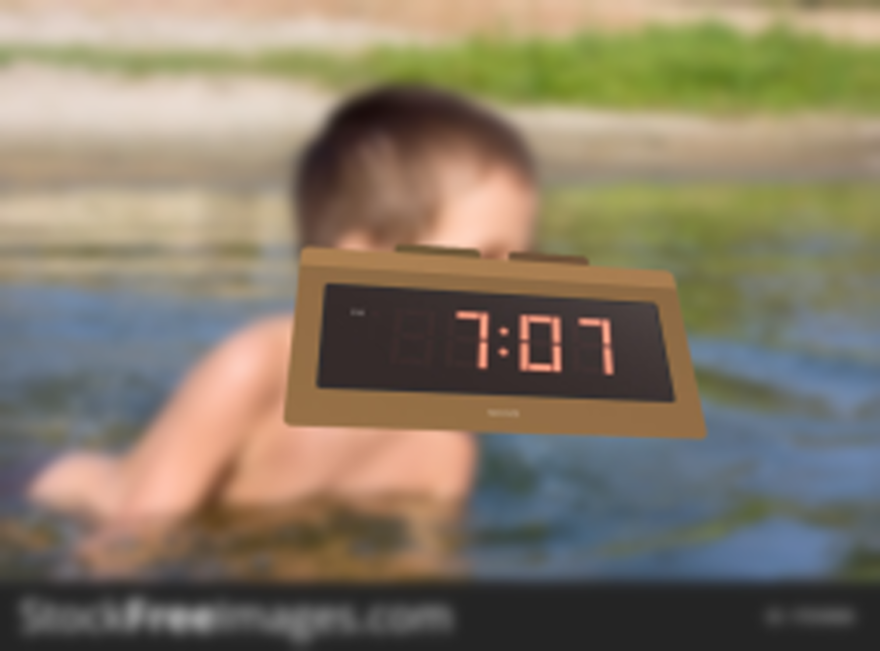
7:07
